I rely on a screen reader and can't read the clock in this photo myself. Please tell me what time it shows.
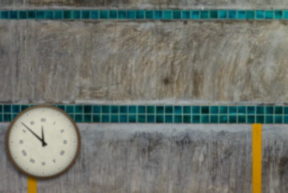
11:52
